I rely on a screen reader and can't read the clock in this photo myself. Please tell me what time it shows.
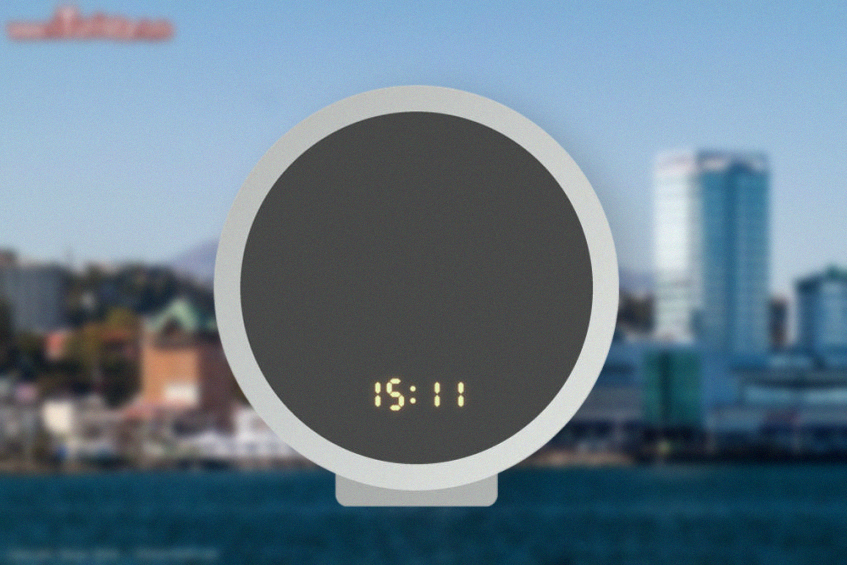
15:11
